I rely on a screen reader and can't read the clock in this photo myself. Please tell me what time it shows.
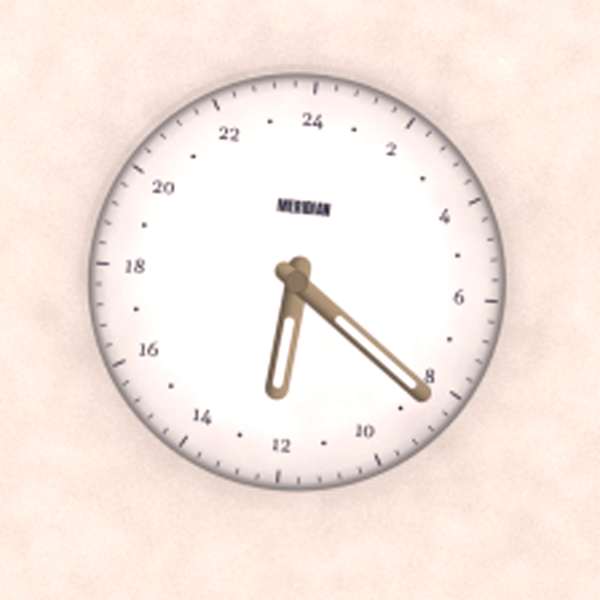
12:21
